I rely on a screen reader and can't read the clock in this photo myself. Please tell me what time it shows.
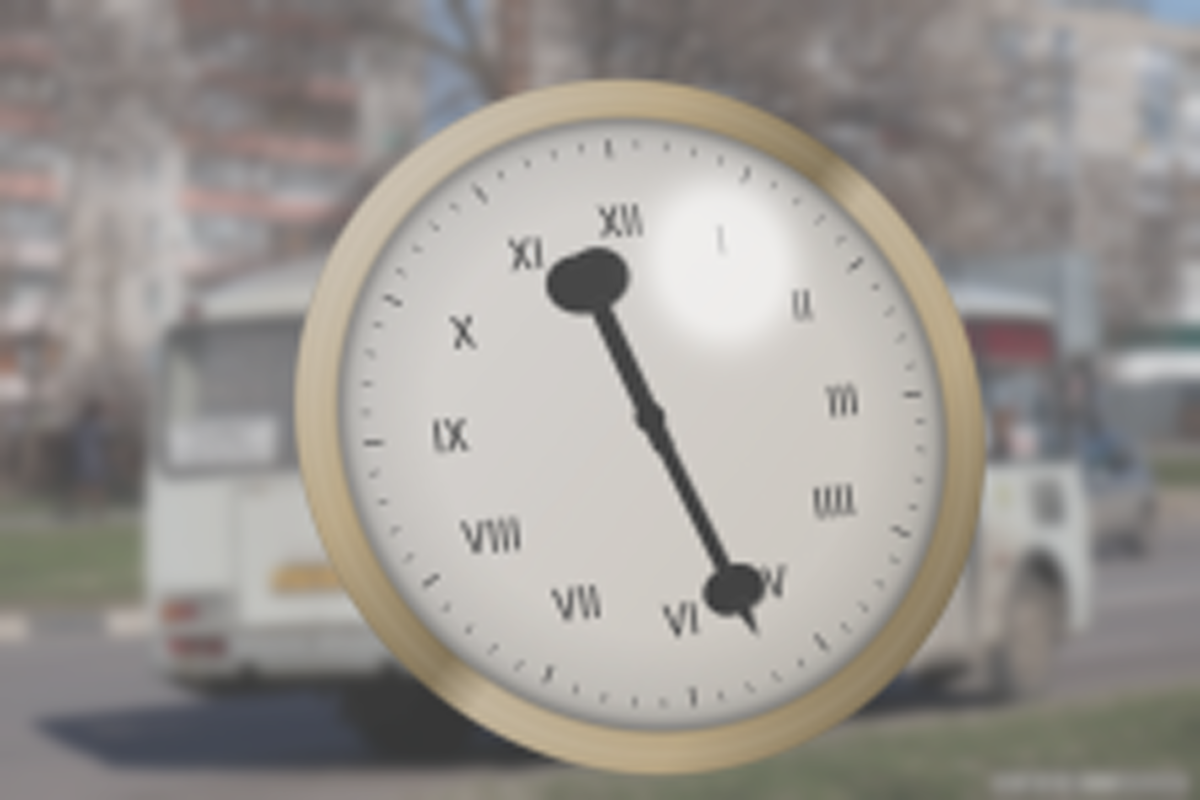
11:27
